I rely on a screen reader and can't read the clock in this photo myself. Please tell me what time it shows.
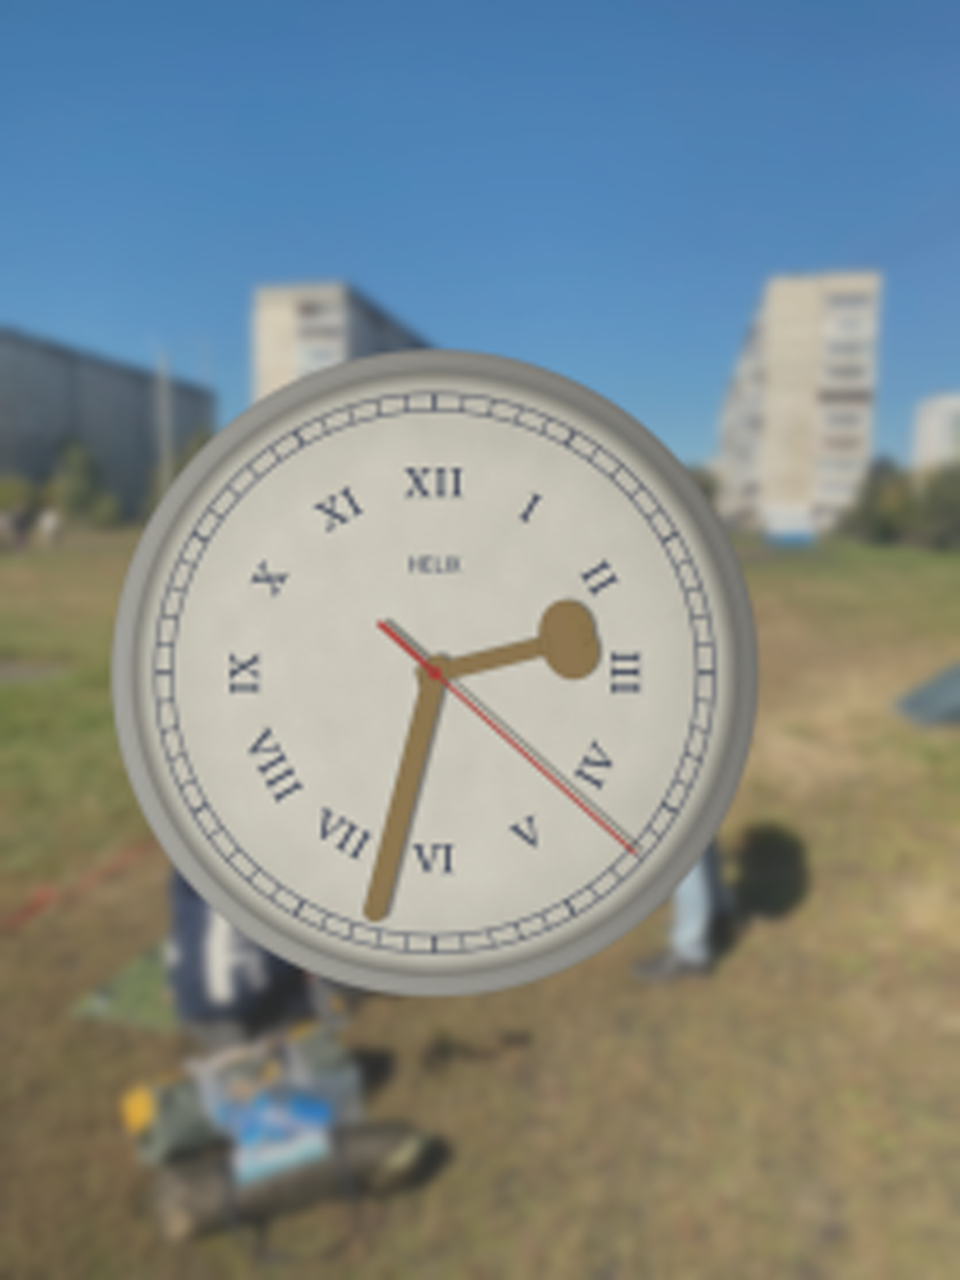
2:32:22
